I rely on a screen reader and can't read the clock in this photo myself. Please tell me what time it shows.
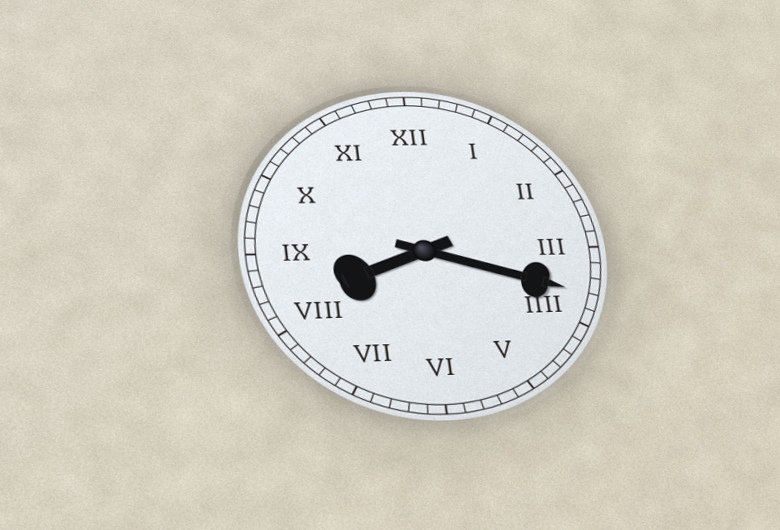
8:18
